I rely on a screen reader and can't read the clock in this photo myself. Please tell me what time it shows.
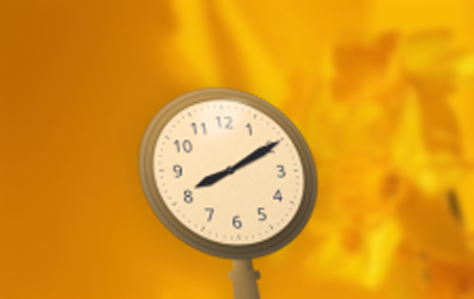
8:10
